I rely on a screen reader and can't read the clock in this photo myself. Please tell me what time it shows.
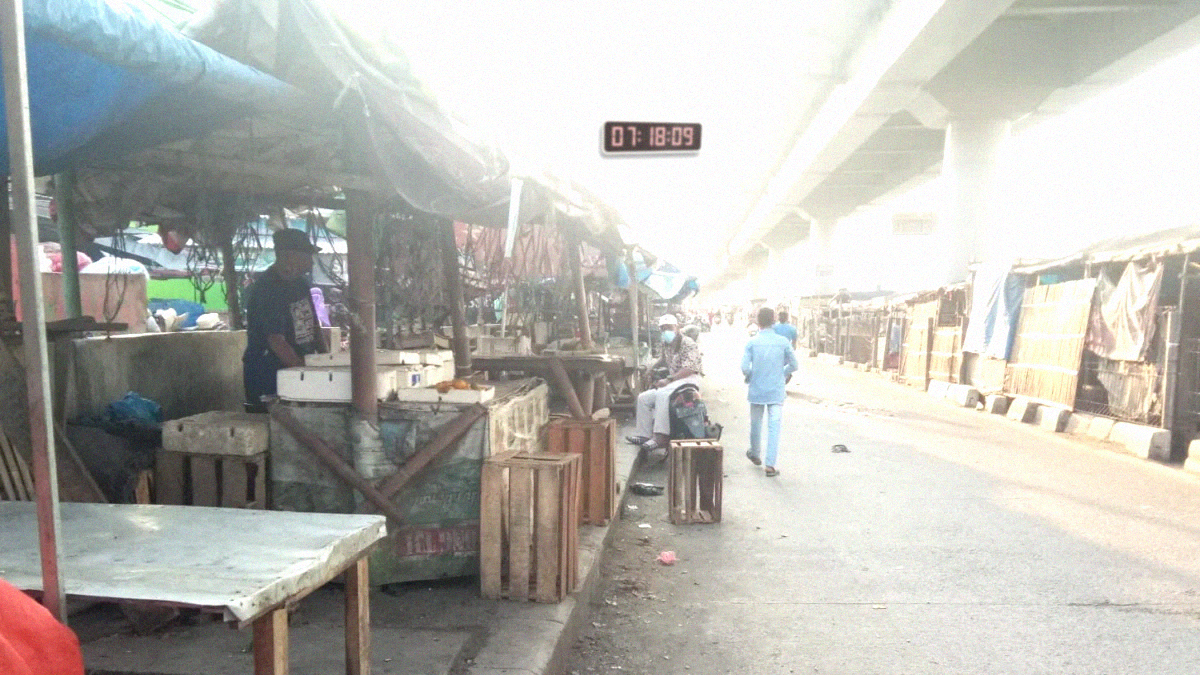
7:18:09
